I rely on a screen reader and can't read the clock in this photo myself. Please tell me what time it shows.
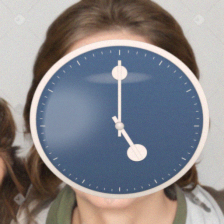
5:00
